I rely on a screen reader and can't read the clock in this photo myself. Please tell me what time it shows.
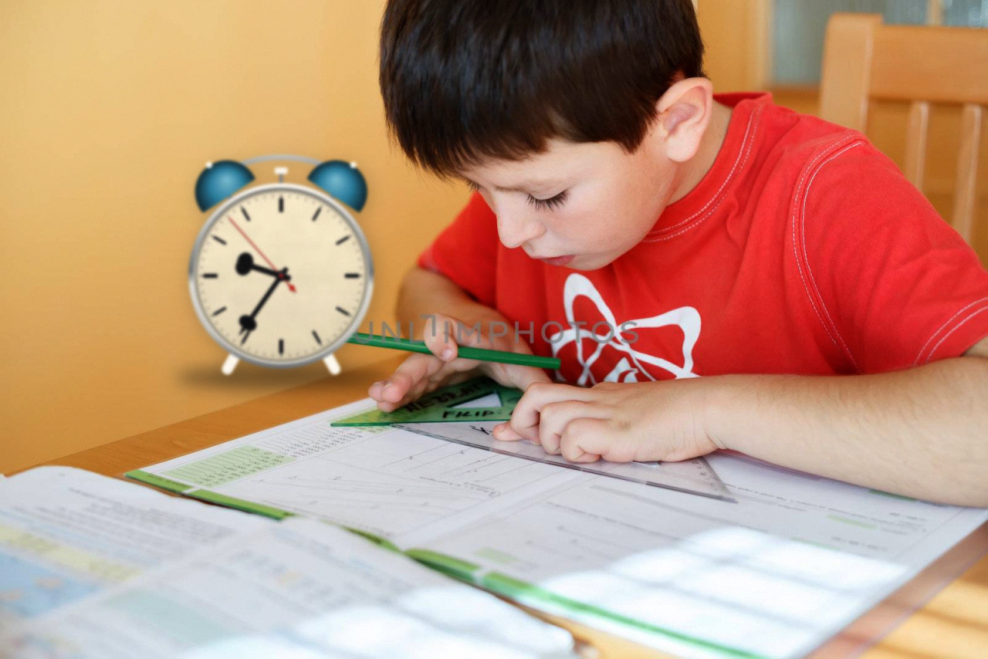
9:35:53
